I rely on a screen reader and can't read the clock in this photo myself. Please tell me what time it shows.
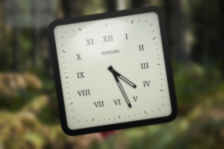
4:27
